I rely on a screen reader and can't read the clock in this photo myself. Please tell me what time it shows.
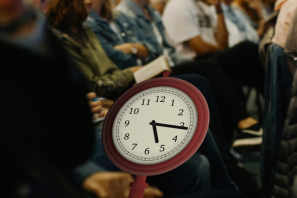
5:16
